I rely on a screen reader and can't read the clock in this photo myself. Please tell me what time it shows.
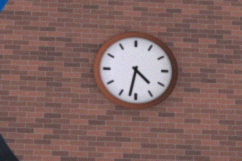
4:32
